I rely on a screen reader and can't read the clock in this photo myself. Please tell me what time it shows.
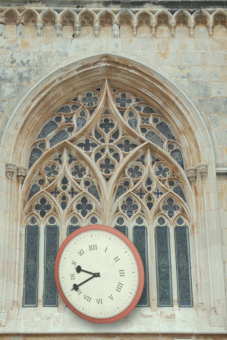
9:41
